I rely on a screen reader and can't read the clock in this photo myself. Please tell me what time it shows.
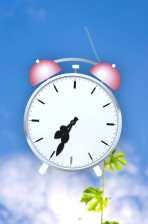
7:34
